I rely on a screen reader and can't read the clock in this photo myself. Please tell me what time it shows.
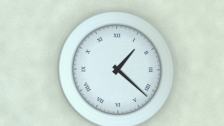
1:22
